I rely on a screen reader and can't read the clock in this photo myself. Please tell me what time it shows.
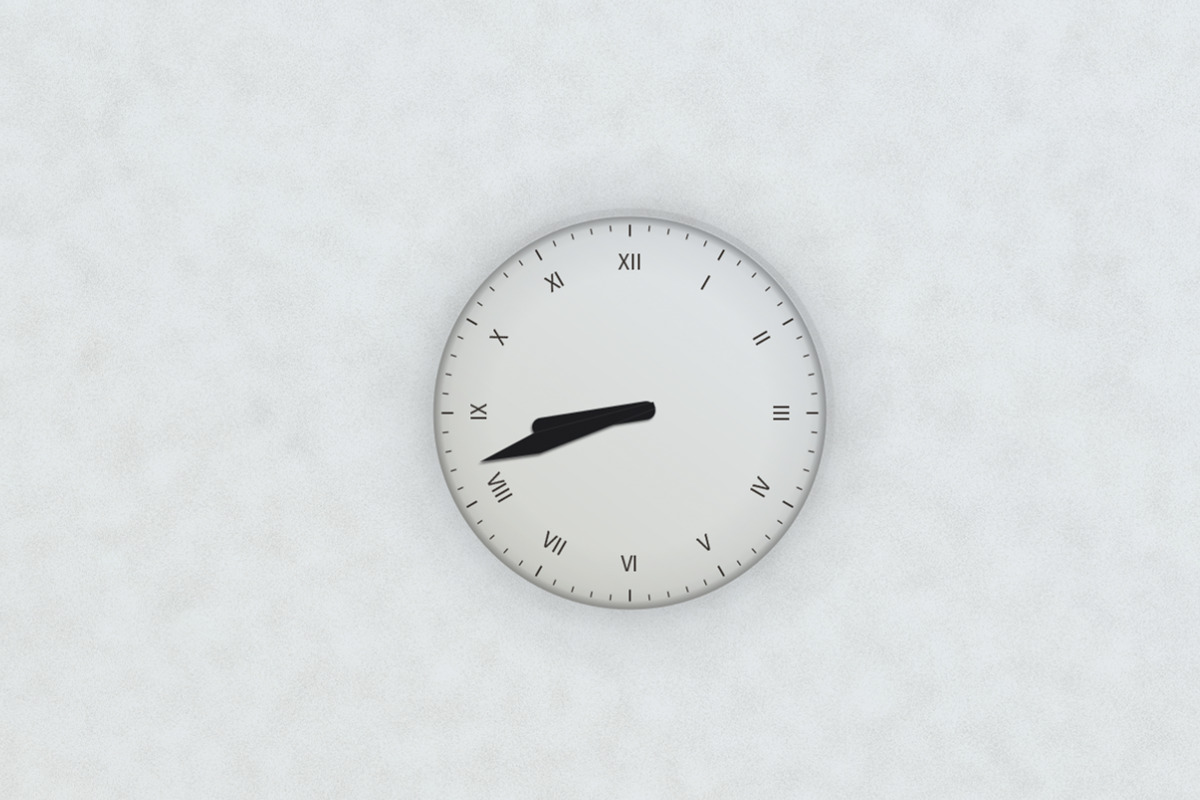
8:42
